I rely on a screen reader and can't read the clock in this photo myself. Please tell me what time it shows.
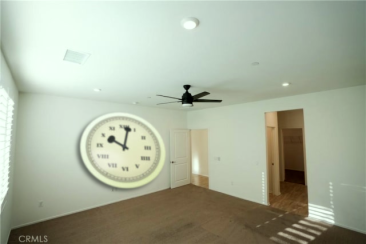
10:02
